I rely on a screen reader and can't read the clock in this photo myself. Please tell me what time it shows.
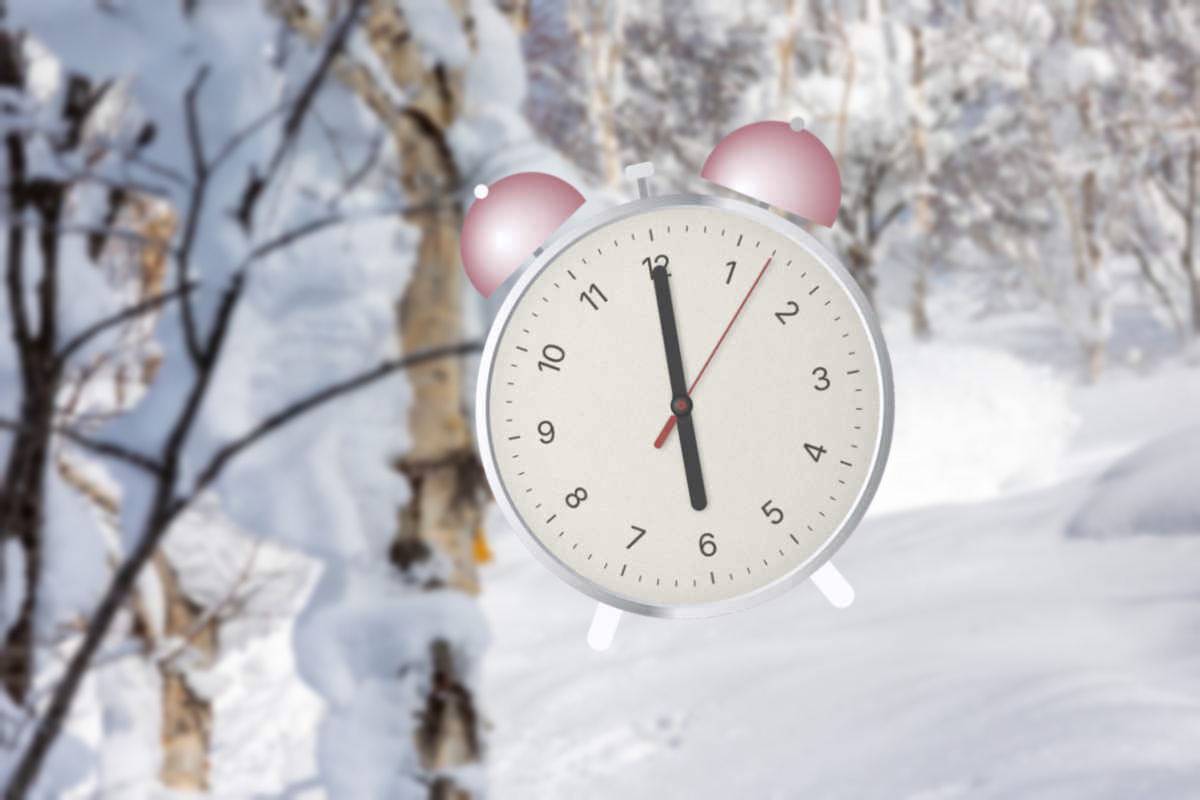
6:00:07
